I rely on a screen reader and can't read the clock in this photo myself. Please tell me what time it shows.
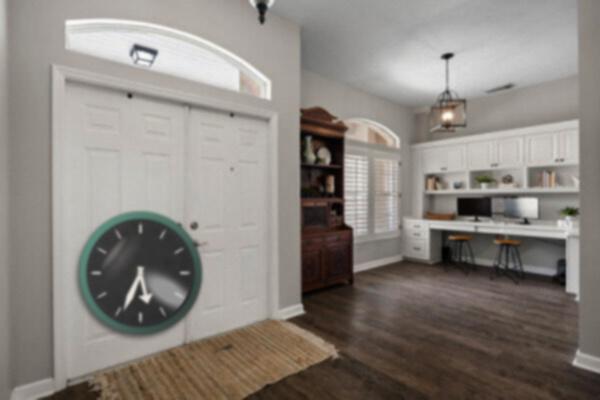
5:34
